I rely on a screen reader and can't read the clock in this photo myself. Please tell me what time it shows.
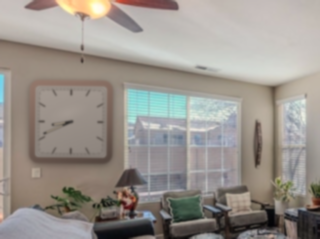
8:41
